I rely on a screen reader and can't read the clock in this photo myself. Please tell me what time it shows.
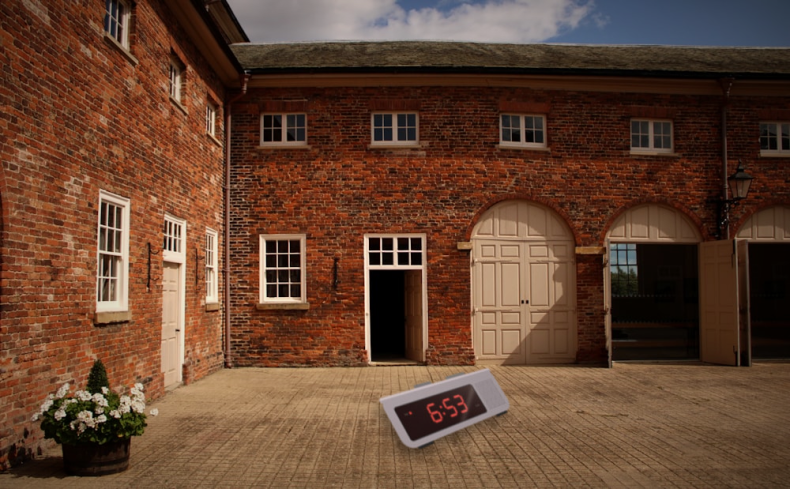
6:53
